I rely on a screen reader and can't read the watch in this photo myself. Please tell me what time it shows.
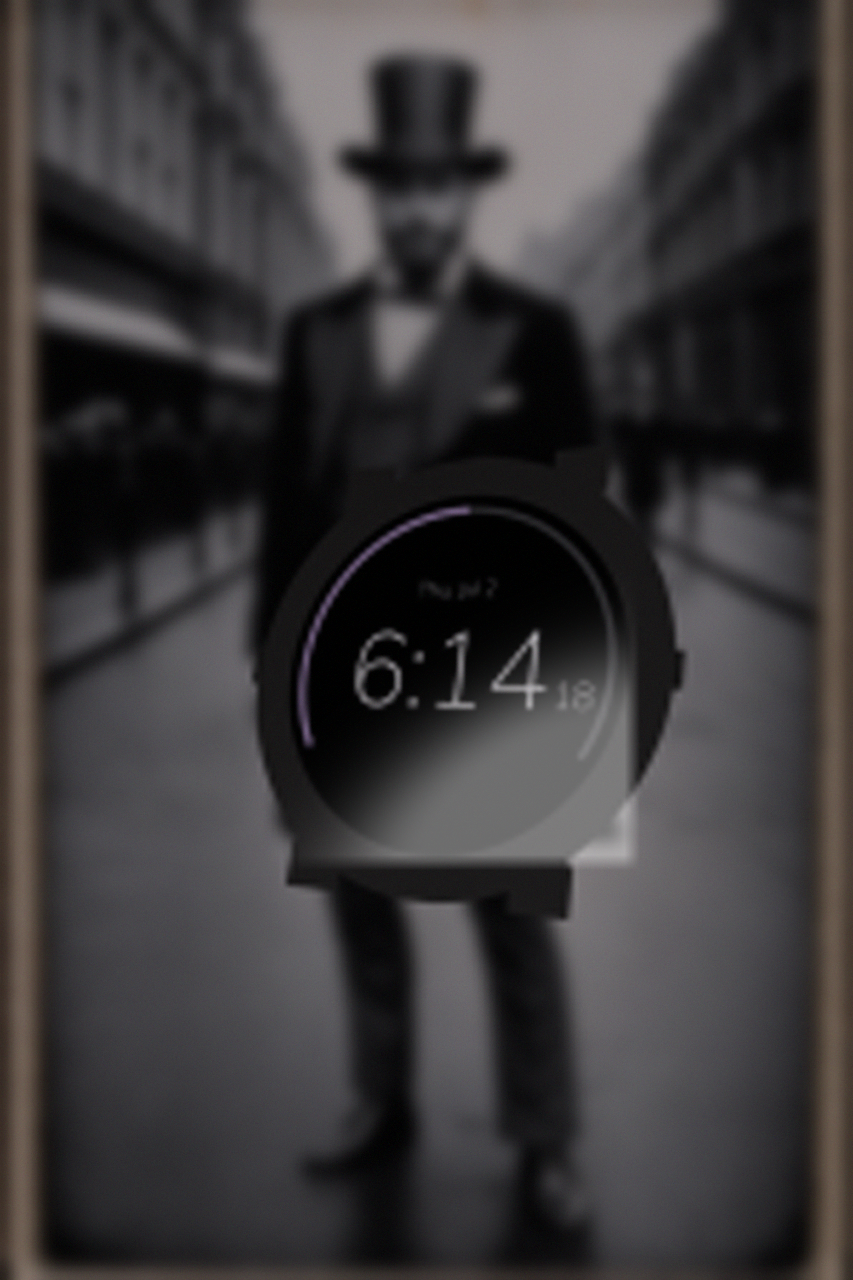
6:14
